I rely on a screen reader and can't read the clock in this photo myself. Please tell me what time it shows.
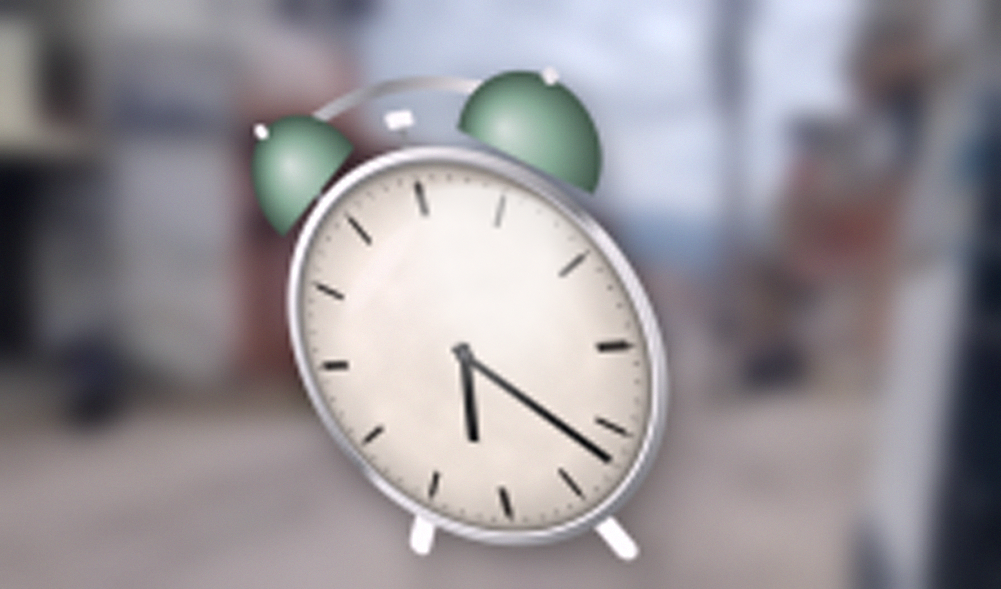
6:22
